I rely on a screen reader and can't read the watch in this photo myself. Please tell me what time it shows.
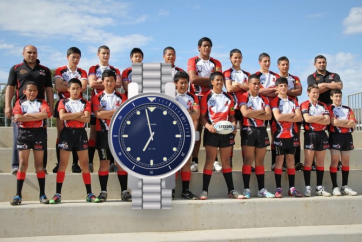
6:58
